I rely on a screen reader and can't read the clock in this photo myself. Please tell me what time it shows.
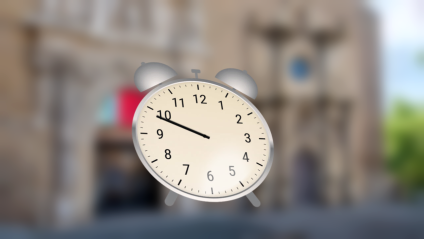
9:49
